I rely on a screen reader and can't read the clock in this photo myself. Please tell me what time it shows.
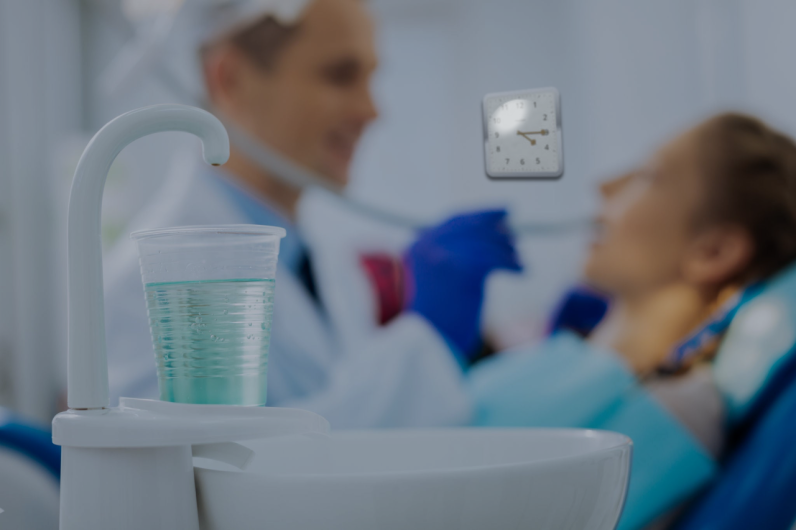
4:15
